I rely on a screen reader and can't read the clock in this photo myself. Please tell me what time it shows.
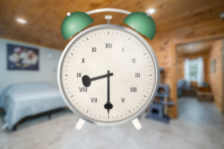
8:30
